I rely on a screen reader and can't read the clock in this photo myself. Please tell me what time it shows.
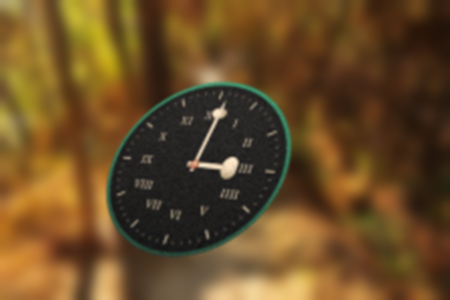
3:01
